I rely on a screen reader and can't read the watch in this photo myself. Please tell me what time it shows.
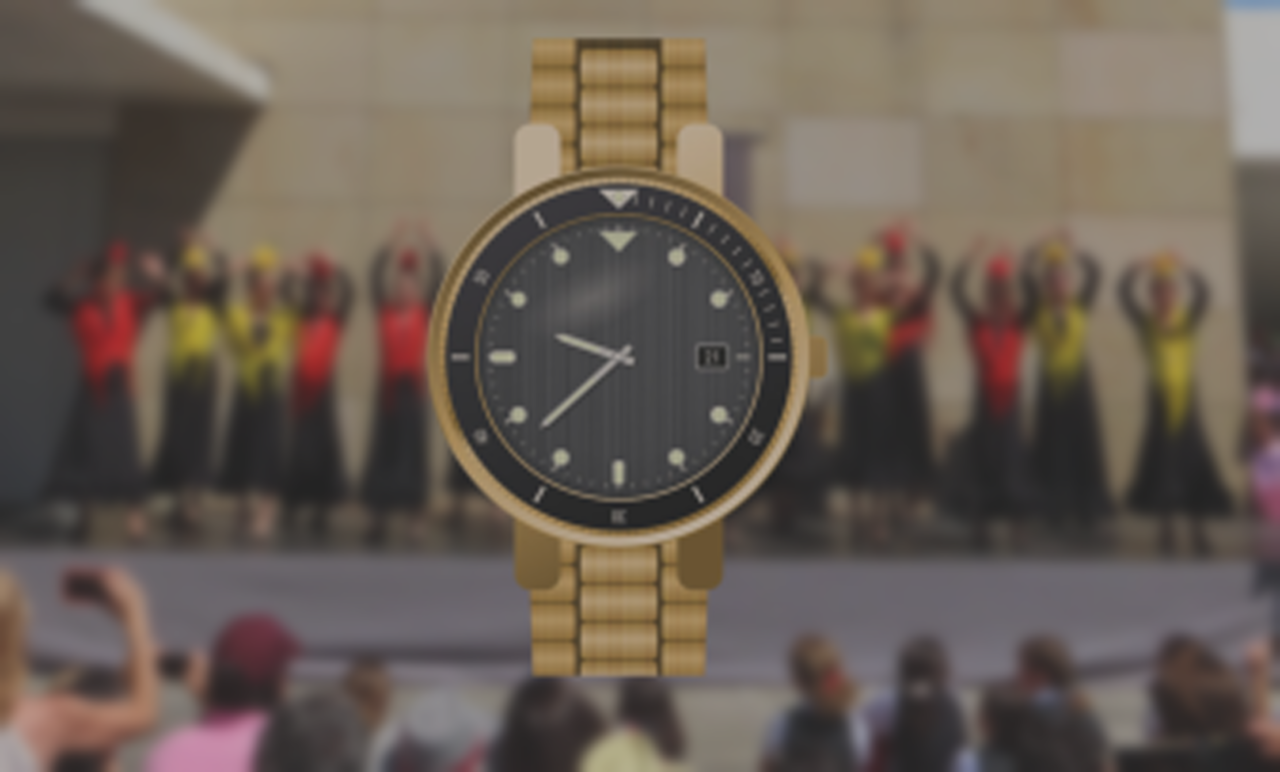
9:38
